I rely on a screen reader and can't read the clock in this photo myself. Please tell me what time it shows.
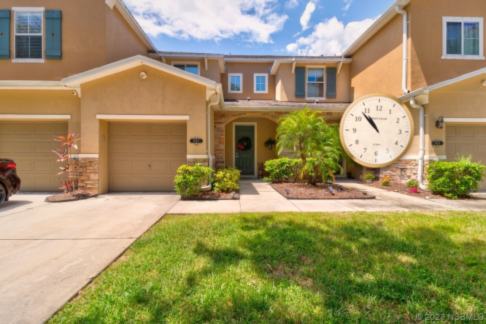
10:53
